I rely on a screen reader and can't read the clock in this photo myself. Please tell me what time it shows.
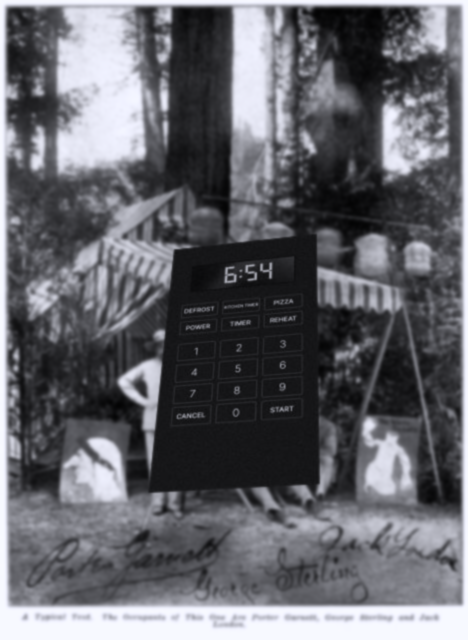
6:54
